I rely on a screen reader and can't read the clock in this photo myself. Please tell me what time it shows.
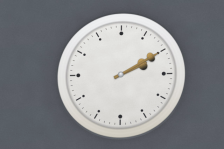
2:10
